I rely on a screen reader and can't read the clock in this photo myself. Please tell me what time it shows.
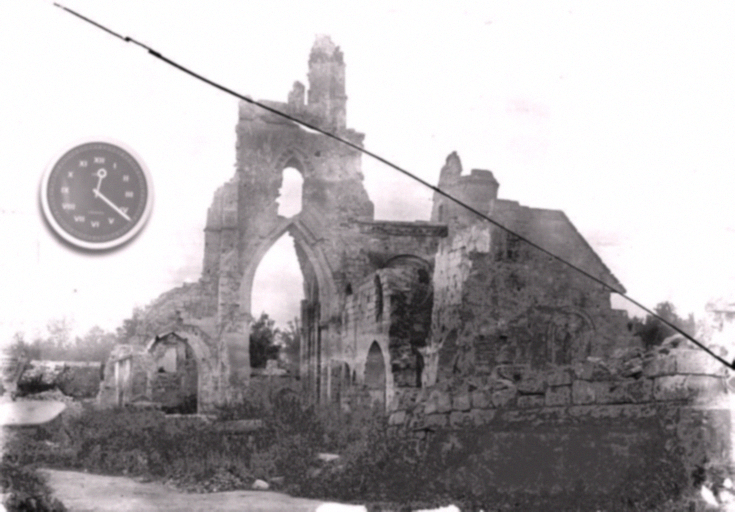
12:21
